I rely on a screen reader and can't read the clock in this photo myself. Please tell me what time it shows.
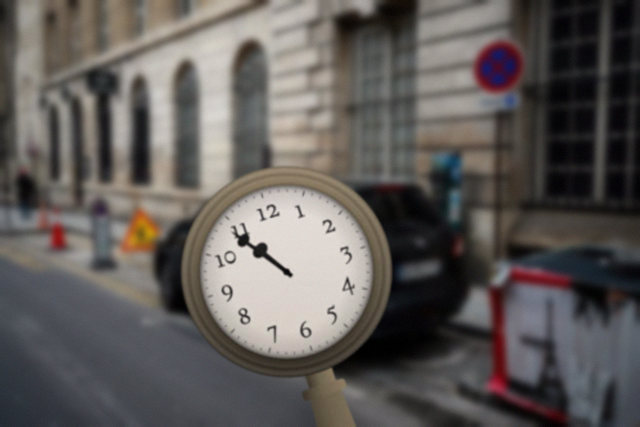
10:54
